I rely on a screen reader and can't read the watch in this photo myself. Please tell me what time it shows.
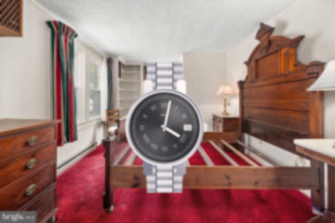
4:02
